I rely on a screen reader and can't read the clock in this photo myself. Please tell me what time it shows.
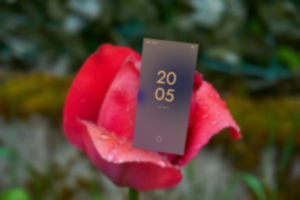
20:05
